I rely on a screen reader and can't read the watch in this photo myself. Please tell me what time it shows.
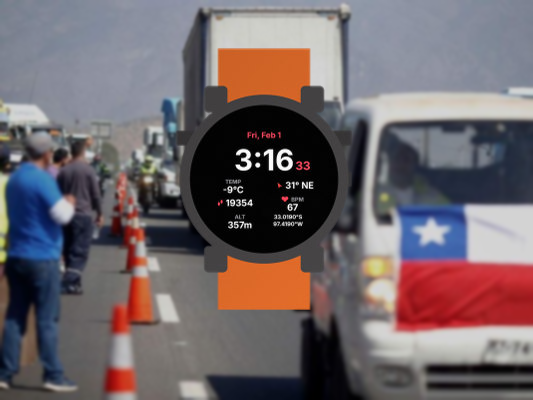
3:16:33
